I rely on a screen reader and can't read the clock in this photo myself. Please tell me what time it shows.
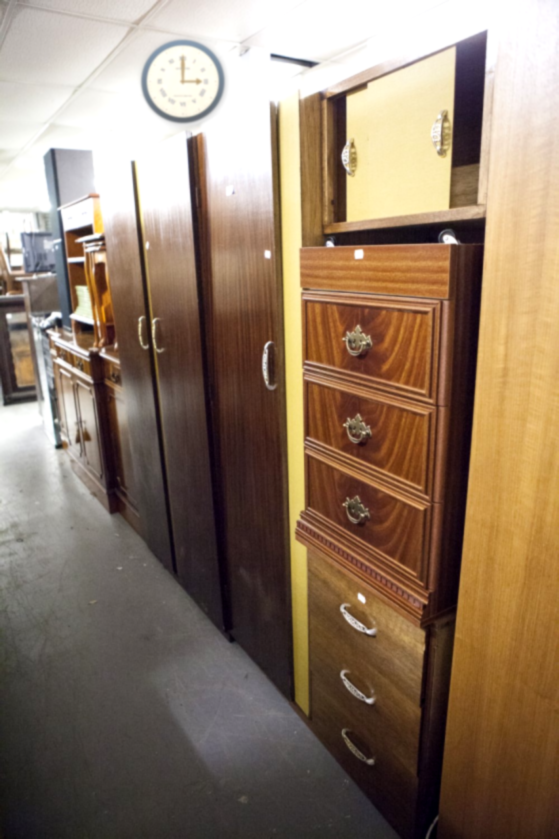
3:00
